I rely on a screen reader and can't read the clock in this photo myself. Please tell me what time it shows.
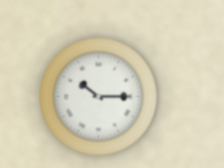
10:15
